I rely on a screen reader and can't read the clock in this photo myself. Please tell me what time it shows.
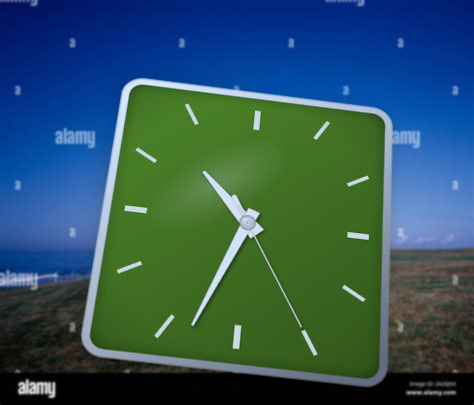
10:33:25
